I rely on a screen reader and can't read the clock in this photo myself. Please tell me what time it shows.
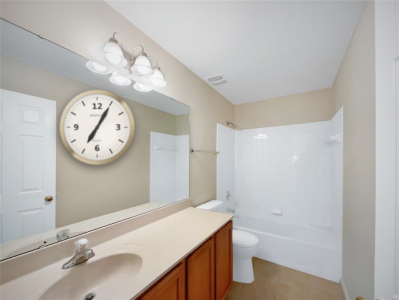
7:05
